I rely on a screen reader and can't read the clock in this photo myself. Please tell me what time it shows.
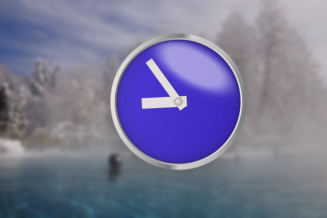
8:54
